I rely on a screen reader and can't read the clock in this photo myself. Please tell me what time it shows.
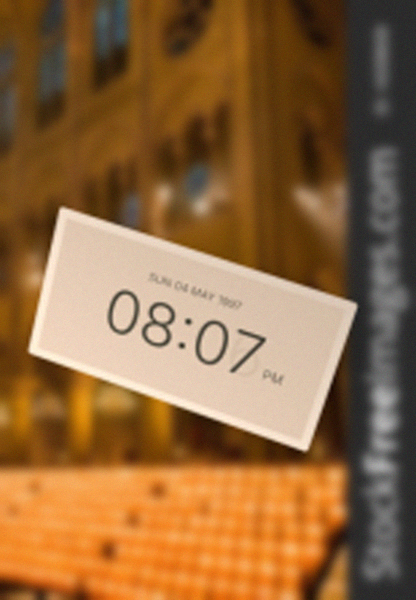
8:07
